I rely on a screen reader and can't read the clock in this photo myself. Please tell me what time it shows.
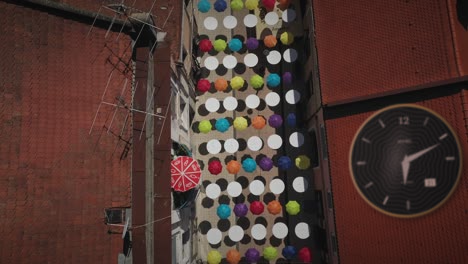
6:11
